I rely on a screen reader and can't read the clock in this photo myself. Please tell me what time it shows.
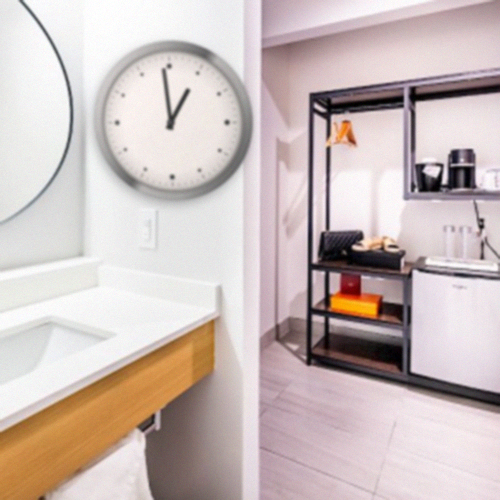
12:59
